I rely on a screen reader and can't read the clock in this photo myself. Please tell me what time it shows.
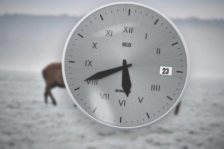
5:41
